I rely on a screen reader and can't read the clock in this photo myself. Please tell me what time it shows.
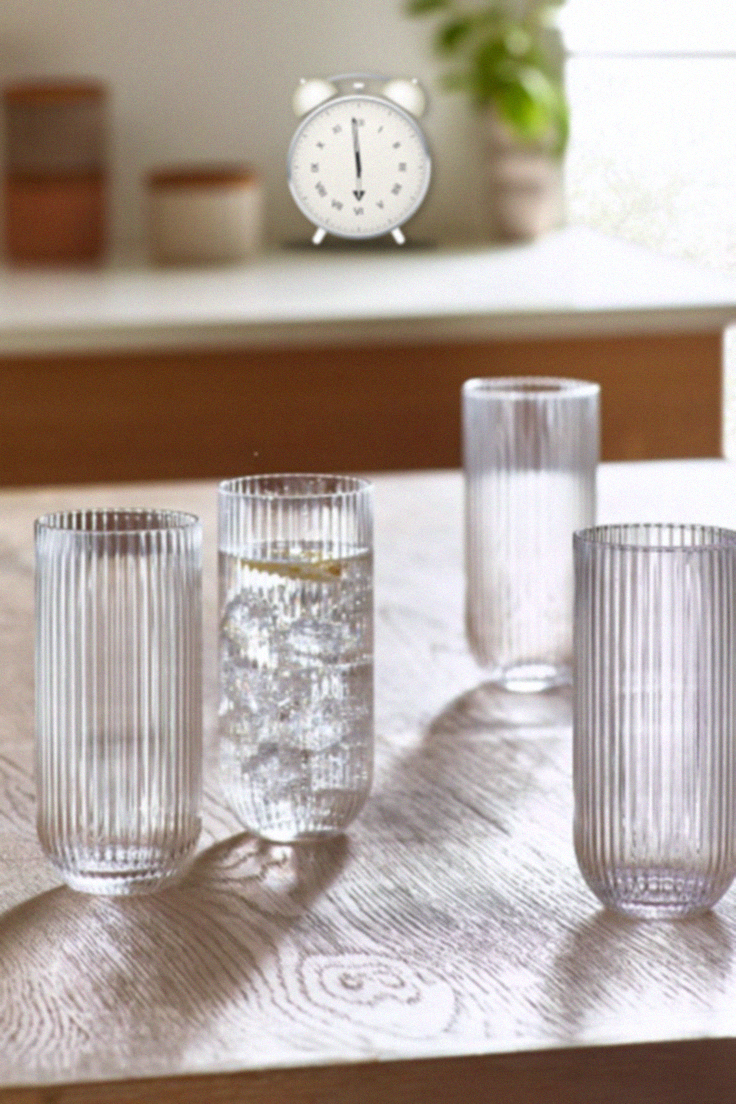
5:59
